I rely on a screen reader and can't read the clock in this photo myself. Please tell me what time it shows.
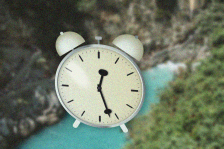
12:27
